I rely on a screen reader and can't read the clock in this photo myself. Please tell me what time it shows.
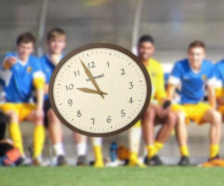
9:58
